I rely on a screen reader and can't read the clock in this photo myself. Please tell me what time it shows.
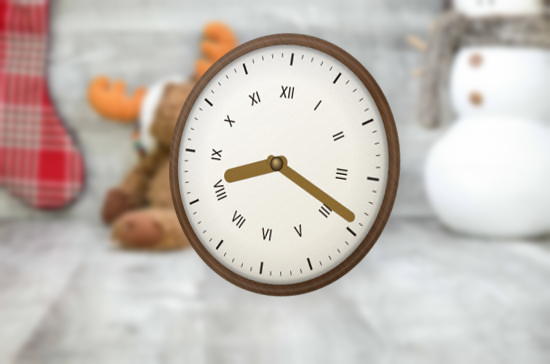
8:19
